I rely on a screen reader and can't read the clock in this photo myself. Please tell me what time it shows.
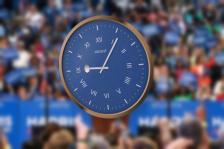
9:06
